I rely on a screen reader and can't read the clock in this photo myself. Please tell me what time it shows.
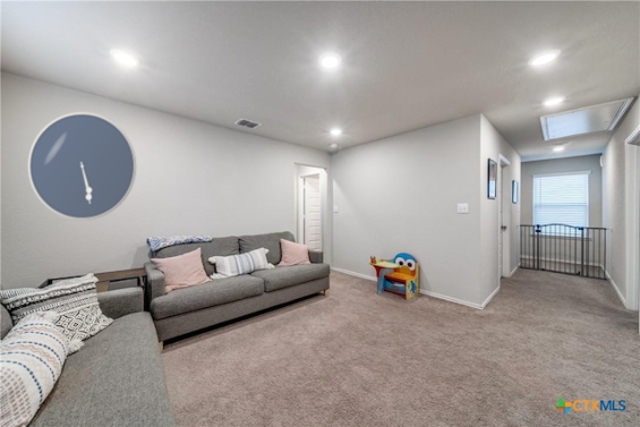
5:28
